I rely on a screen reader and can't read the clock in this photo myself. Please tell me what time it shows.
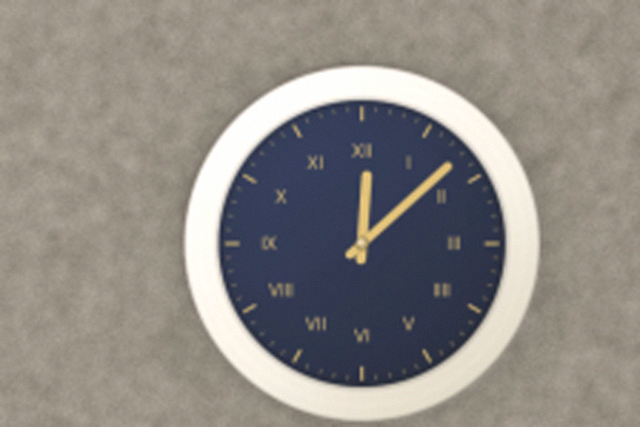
12:08
